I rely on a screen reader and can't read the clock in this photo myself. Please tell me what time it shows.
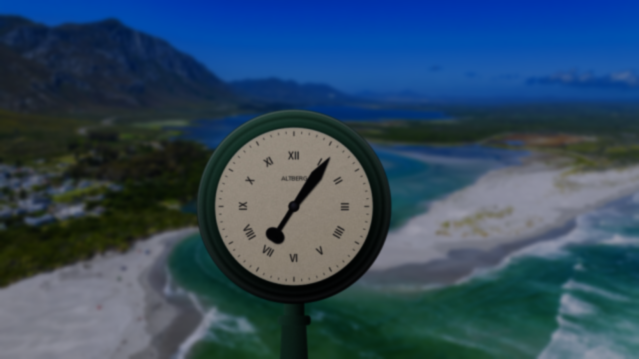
7:06
